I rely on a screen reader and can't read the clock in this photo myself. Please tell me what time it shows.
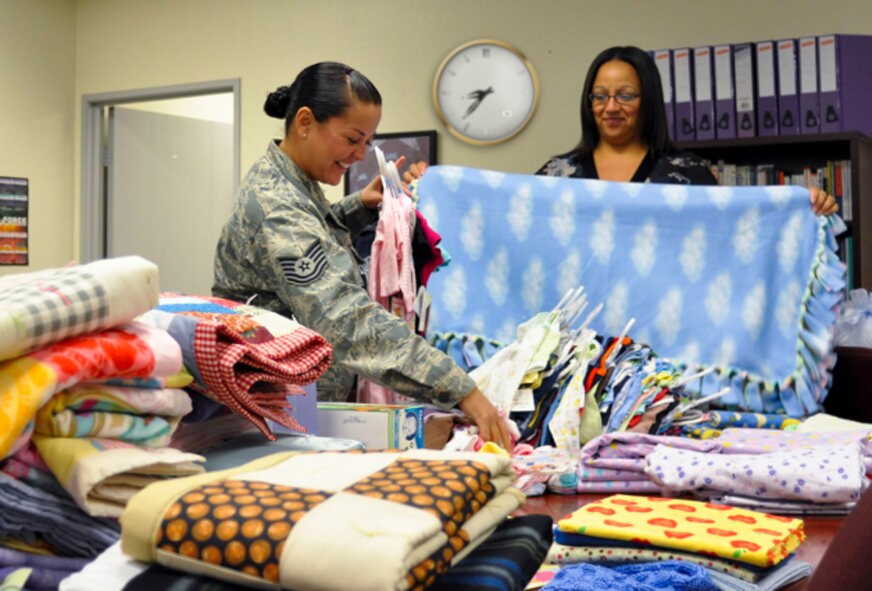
8:37
